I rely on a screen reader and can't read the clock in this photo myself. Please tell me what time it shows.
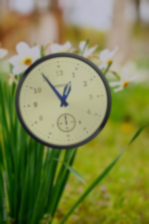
12:55
